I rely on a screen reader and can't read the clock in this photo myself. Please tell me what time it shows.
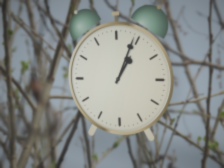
1:04
